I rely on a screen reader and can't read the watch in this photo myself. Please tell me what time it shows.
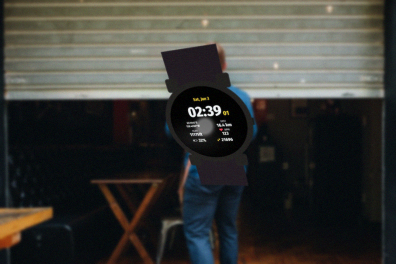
2:39
